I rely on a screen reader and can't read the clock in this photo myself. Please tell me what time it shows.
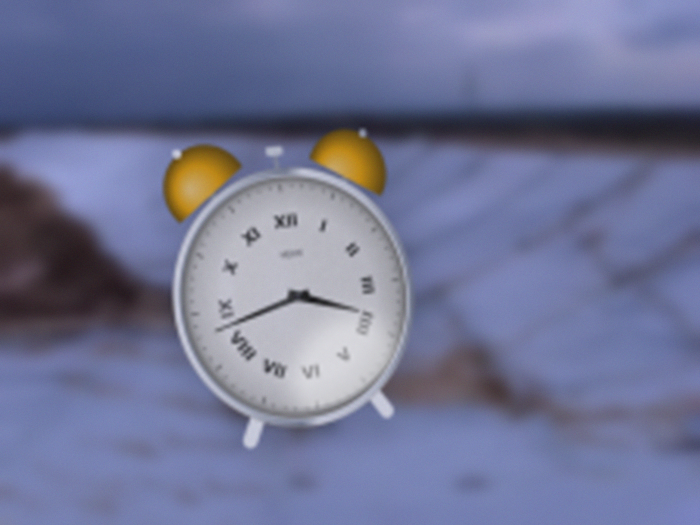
3:43
